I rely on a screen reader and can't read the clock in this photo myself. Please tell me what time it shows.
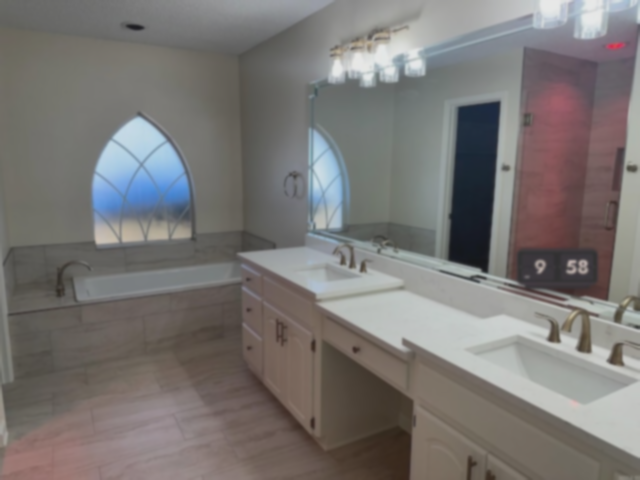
9:58
